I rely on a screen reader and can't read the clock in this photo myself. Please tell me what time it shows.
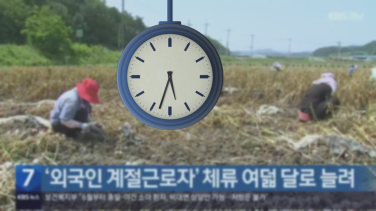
5:33
